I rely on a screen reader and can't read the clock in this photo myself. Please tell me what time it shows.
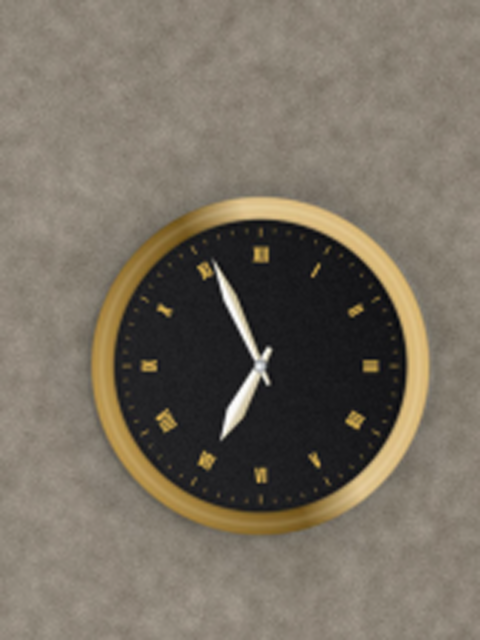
6:56
